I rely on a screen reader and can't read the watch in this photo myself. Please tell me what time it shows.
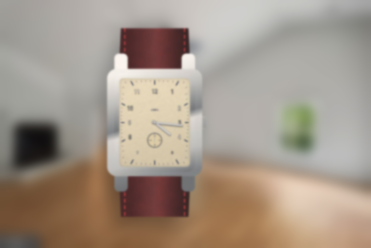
4:16
